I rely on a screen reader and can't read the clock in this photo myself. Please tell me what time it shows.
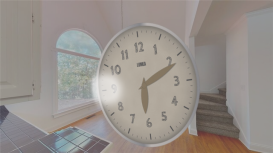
6:11
